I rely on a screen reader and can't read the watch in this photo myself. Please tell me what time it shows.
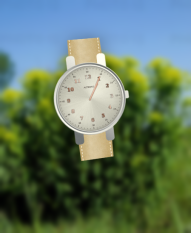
1:05
